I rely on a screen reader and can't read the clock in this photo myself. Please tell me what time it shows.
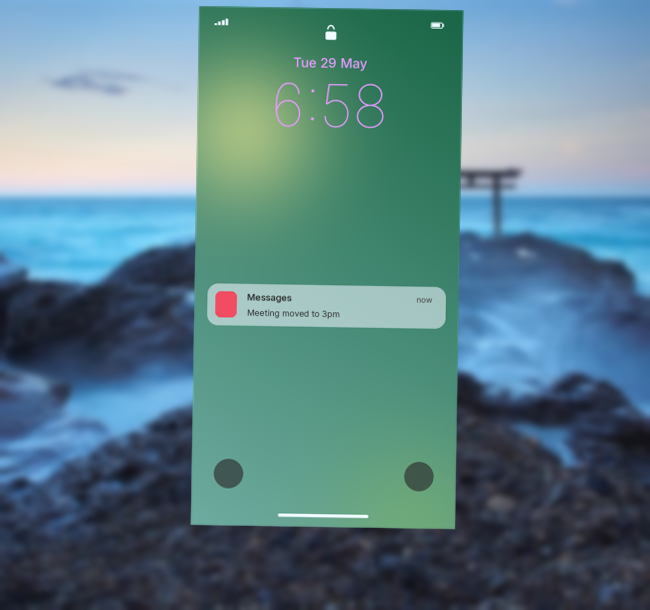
6:58
